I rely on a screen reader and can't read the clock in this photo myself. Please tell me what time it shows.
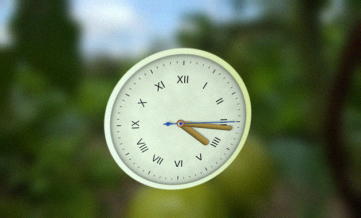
4:16:15
